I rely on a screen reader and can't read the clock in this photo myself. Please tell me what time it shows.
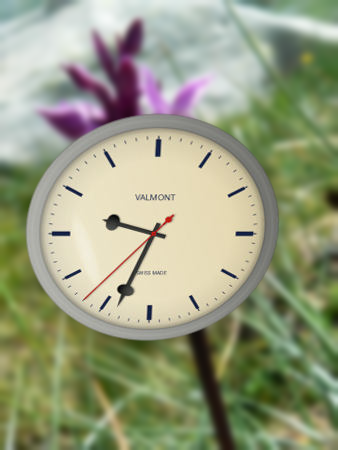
9:33:37
